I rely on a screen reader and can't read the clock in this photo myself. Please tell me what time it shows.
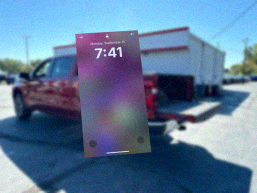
7:41
